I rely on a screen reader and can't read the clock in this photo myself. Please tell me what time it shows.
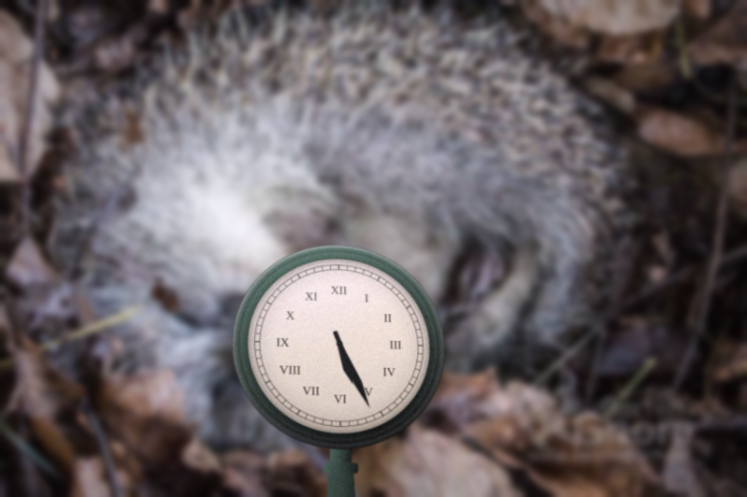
5:26
